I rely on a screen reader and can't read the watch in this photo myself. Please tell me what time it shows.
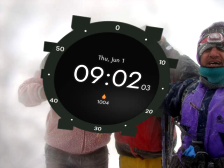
9:02:03
